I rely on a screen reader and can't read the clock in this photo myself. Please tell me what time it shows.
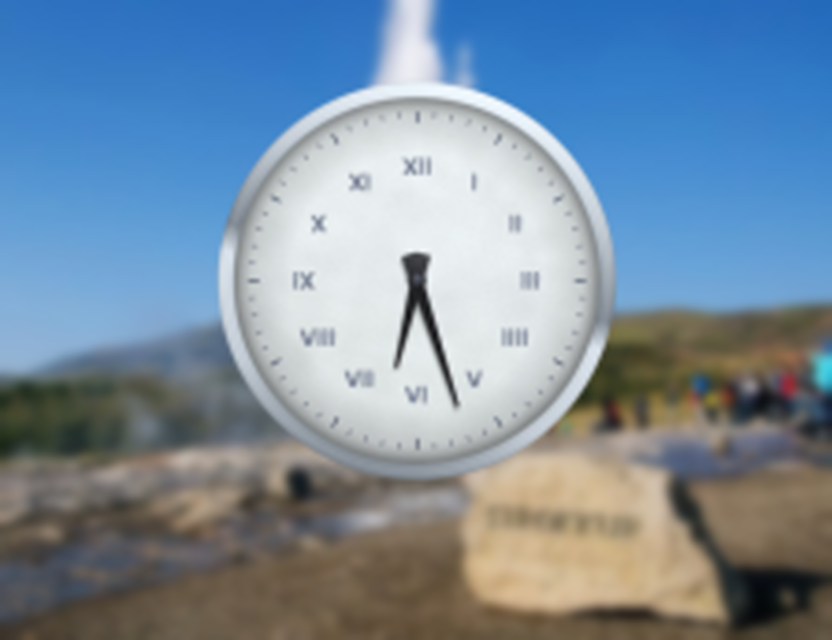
6:27
